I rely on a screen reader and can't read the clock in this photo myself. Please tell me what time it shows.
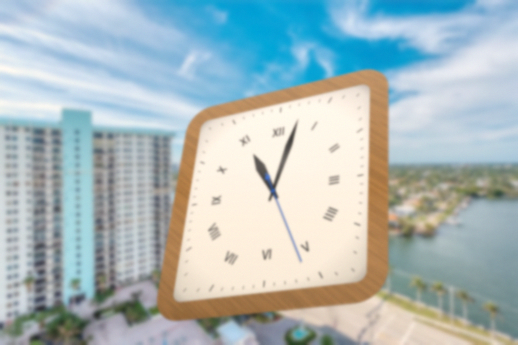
11:02:26
